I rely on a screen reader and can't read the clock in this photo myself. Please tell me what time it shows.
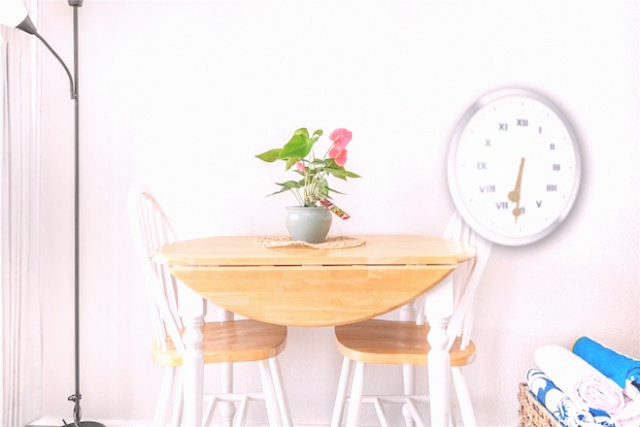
6:31
